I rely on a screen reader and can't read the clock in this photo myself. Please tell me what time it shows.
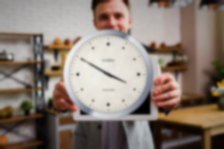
3:50
